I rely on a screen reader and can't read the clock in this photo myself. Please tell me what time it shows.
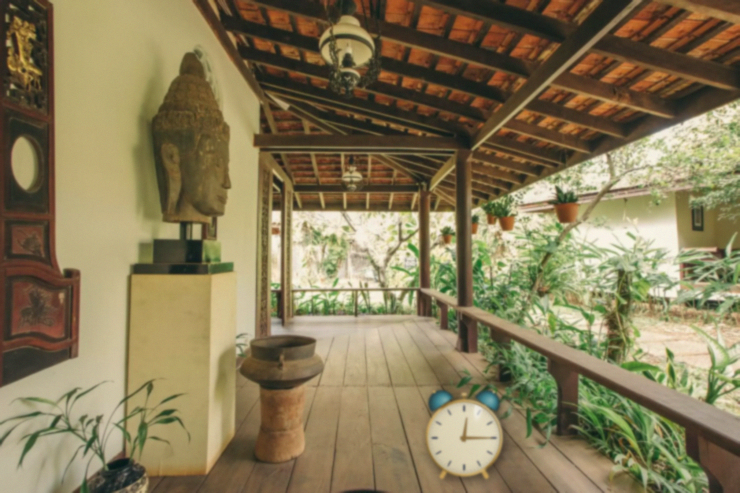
12:15
